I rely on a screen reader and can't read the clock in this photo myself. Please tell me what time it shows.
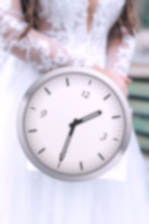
1:30
